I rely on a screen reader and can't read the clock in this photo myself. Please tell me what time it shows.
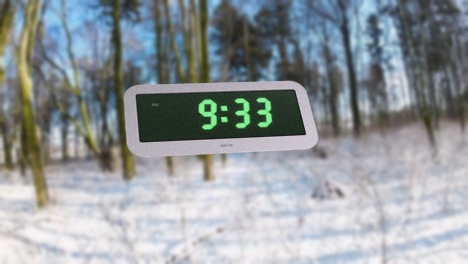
9:33
